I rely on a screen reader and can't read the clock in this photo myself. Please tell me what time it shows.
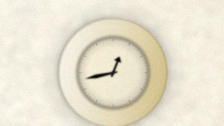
12:43
